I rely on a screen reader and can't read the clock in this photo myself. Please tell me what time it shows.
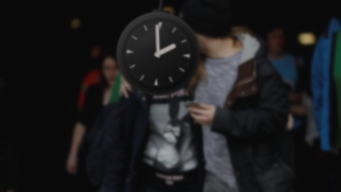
1:59
